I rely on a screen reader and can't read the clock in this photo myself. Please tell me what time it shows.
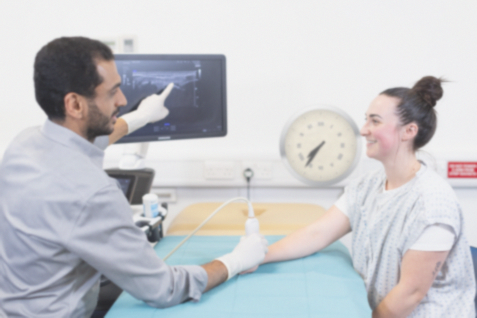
7:36
